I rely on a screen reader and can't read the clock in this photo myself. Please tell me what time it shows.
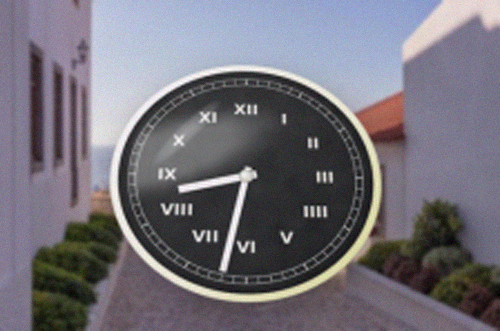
8:32
